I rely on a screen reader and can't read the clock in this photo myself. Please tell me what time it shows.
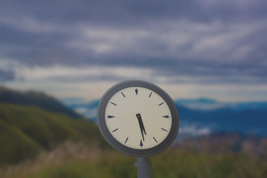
5:29
